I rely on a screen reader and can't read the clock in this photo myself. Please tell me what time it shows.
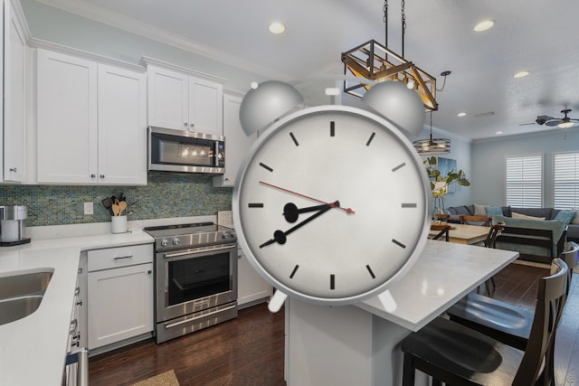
8:39:48
